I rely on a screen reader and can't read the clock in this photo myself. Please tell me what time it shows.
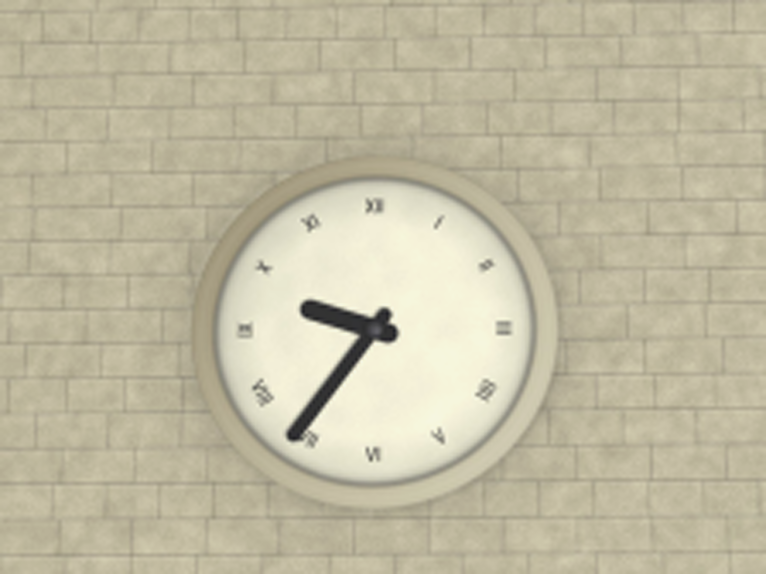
9:36
